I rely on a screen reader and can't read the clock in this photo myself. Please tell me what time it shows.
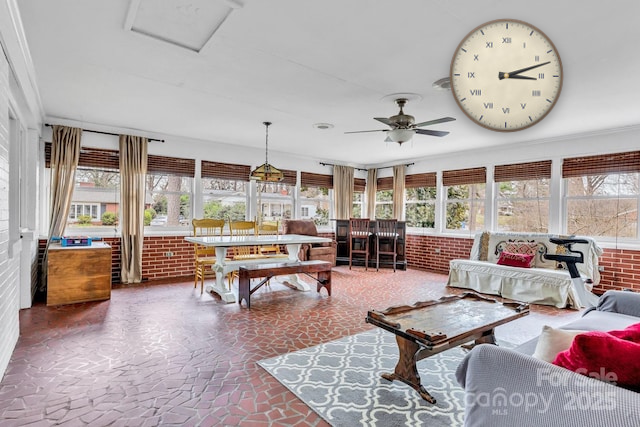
3:12
